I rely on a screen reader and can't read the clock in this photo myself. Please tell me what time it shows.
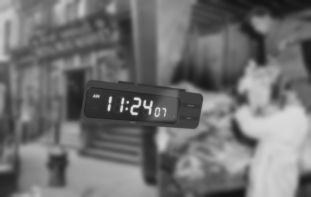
11:24:07
